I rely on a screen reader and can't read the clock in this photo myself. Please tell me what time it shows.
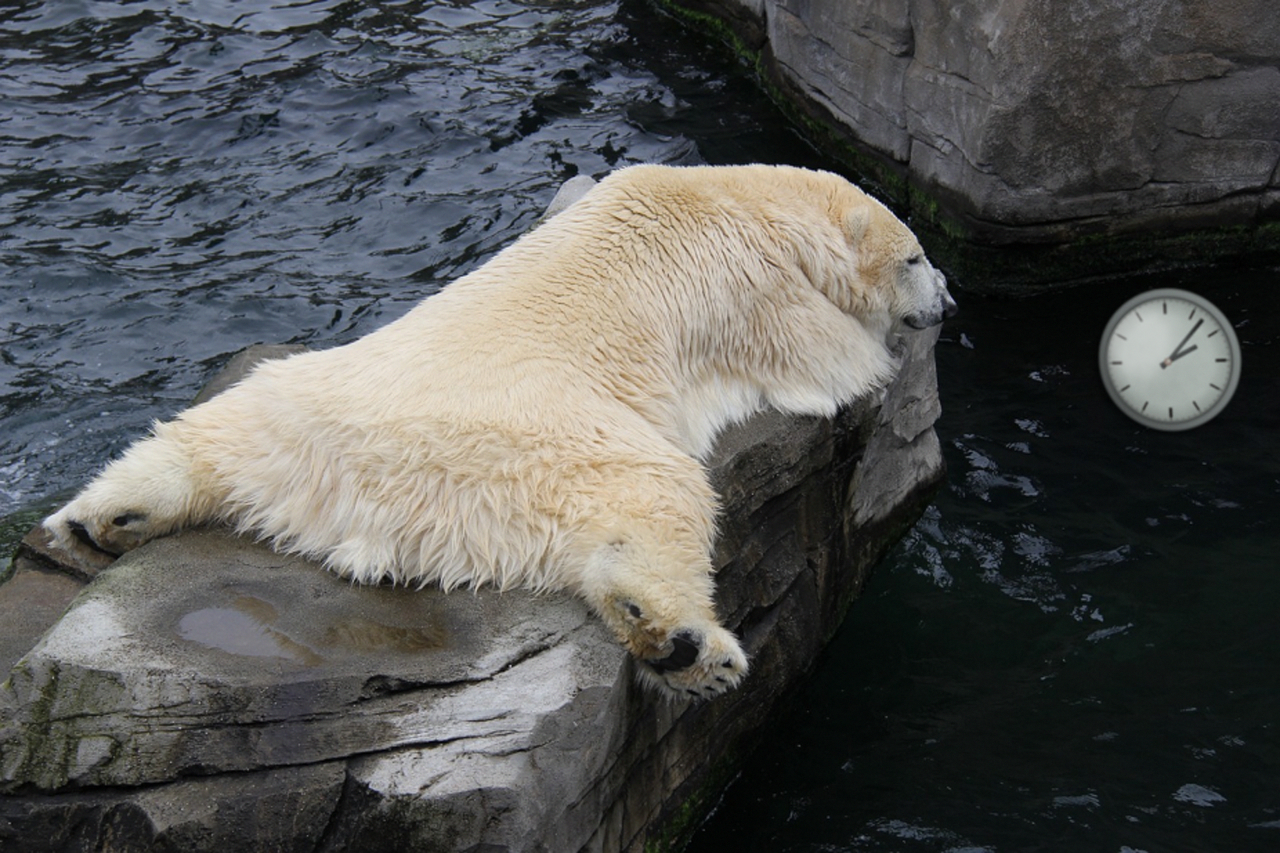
2:07
